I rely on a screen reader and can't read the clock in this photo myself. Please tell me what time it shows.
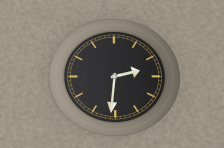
2:31
